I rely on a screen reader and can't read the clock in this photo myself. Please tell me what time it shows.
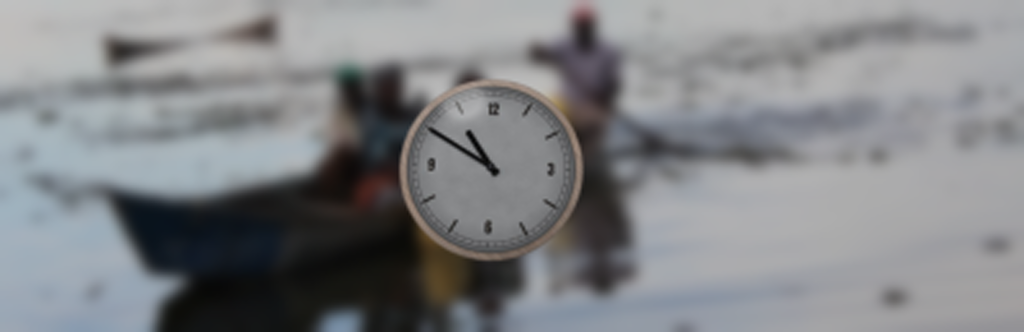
10:50
